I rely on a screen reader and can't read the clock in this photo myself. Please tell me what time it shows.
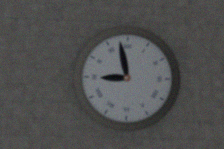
8:58
